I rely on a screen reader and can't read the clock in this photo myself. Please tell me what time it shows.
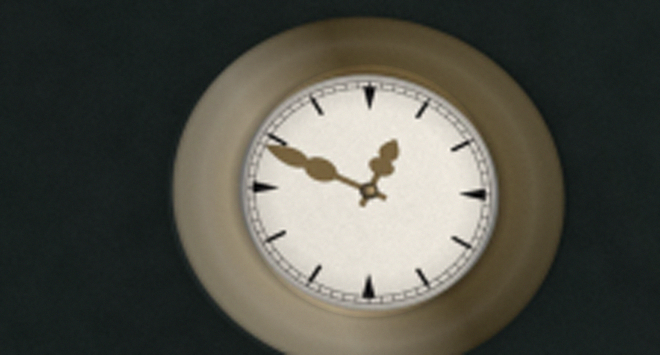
12:49
